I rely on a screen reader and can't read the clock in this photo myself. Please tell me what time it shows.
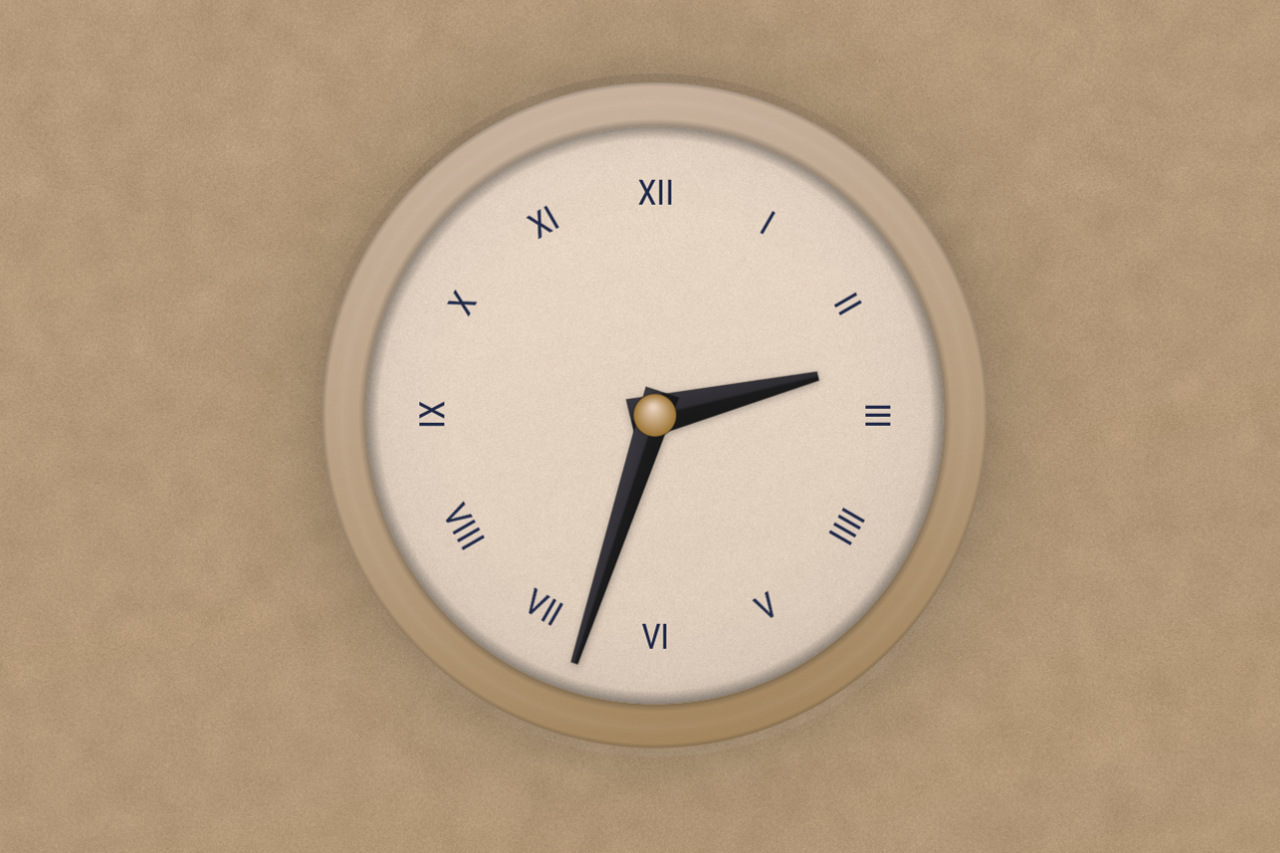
2:33
